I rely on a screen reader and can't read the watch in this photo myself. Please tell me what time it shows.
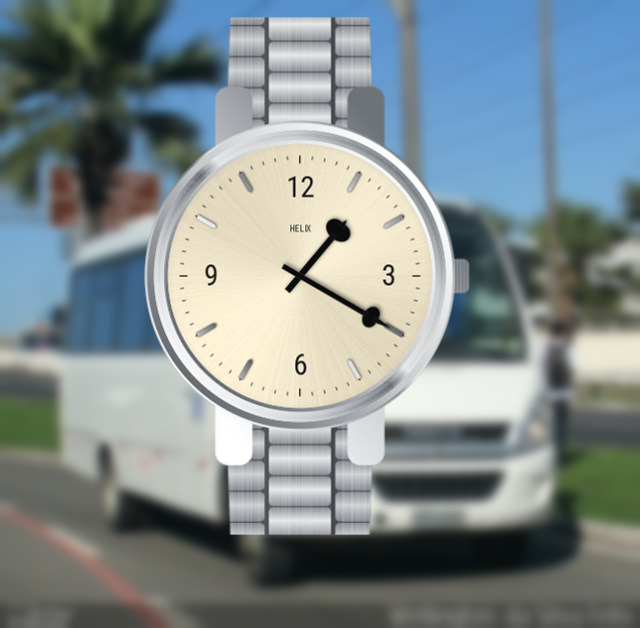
1:20
